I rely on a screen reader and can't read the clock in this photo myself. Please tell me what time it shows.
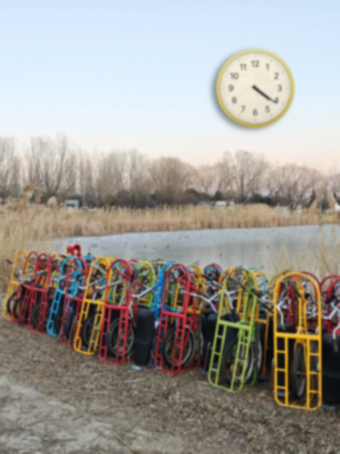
4:21
